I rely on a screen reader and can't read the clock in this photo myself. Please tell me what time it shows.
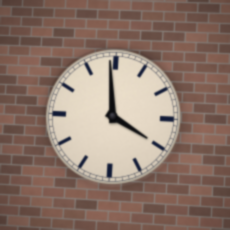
3:59
